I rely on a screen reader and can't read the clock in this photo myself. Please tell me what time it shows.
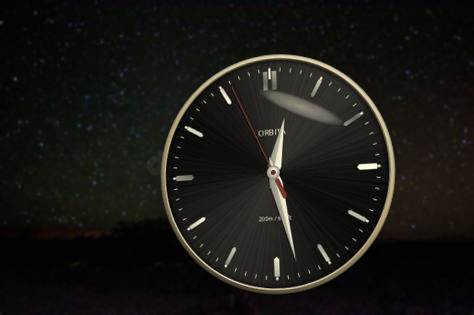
12:27:56
